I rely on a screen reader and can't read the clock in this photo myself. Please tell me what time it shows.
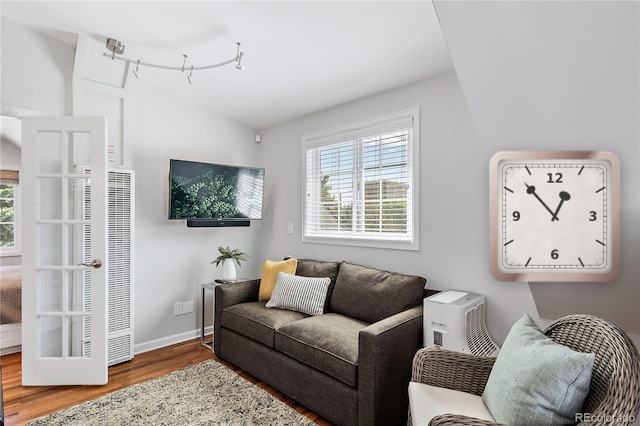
12:53
